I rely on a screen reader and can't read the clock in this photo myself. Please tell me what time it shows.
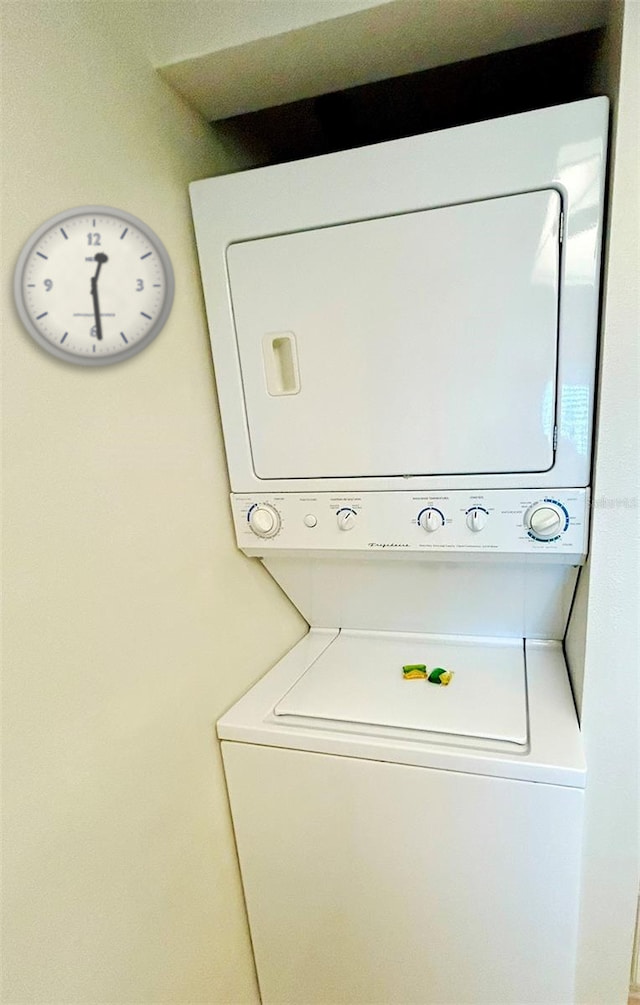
12:29
